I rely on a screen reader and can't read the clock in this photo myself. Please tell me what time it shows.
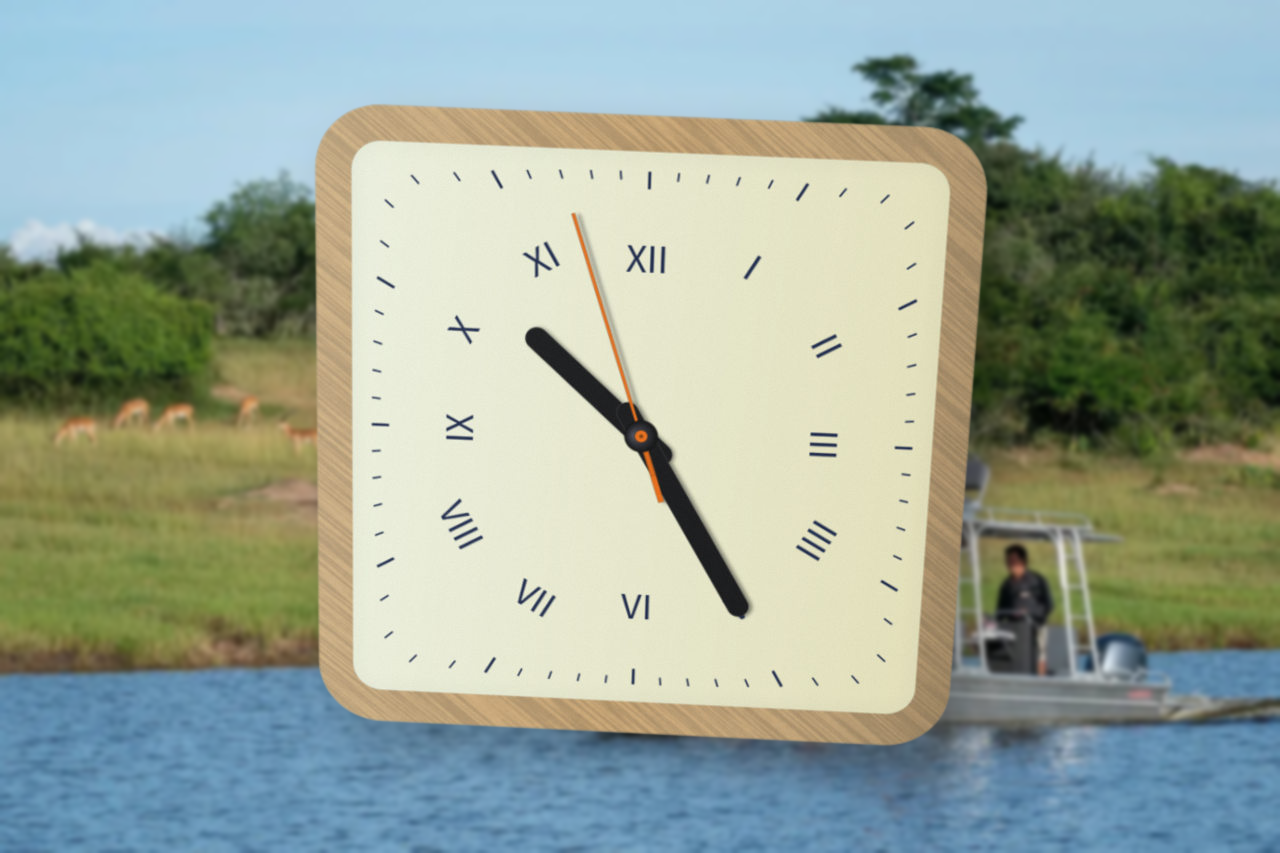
10:24:57
